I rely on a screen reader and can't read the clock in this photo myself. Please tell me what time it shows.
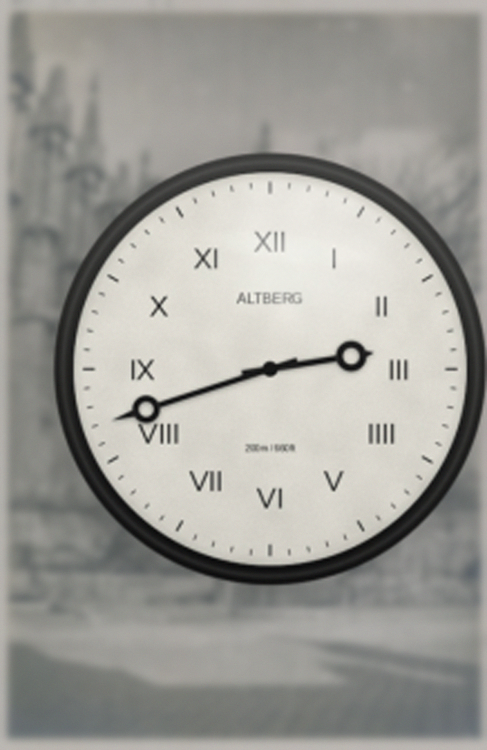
2:42
